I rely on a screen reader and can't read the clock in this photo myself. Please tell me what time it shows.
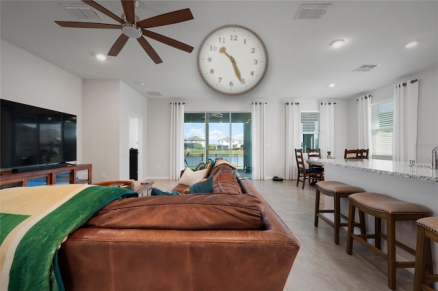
10:26
